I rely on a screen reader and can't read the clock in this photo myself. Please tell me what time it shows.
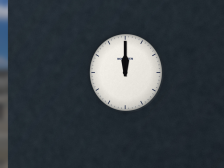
12:00
